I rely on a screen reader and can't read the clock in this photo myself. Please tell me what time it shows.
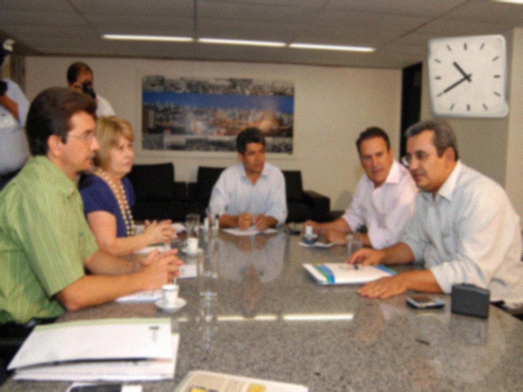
10:40
